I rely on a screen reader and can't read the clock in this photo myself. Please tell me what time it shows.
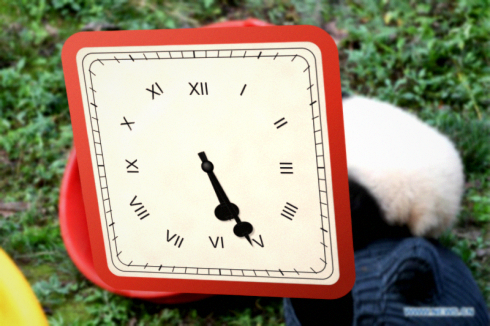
5:26
